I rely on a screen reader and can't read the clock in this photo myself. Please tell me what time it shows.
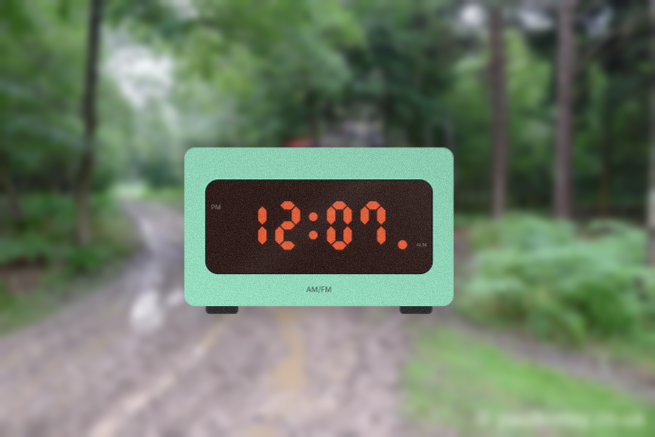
12:07
